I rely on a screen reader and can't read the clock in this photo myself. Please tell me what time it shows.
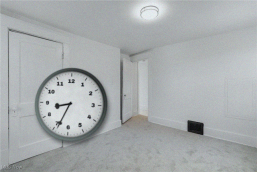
8:34
